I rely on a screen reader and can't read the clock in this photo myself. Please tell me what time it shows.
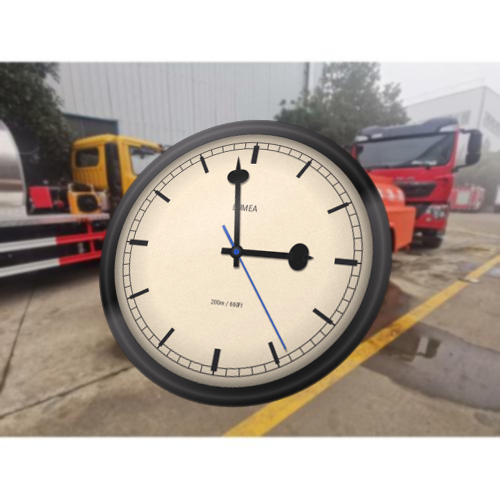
2:58:24
